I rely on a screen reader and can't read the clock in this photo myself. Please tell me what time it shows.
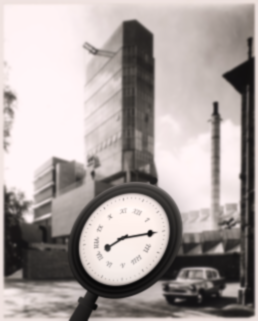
7:10
